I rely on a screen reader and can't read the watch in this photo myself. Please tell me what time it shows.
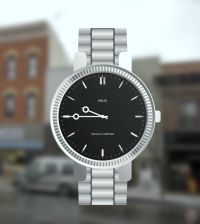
9:45
